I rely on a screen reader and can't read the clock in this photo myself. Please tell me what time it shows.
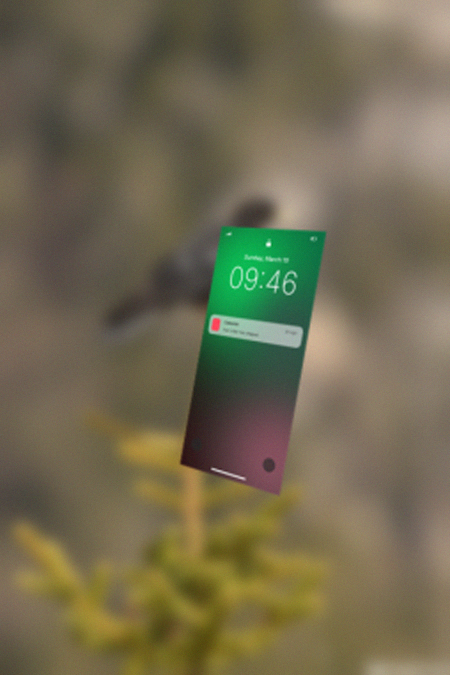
9:46
